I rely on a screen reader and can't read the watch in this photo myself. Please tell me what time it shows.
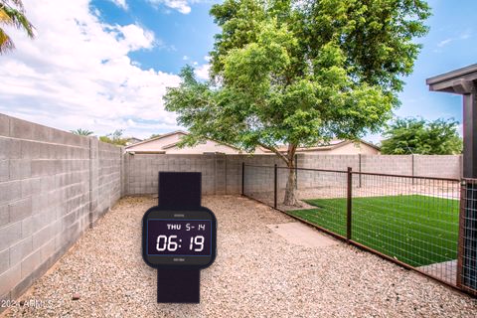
6:19
